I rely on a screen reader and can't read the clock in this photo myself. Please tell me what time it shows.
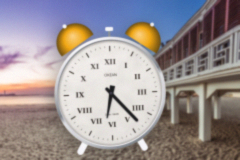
6:23
